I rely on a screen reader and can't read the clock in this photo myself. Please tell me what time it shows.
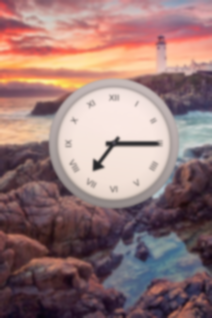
7:15
